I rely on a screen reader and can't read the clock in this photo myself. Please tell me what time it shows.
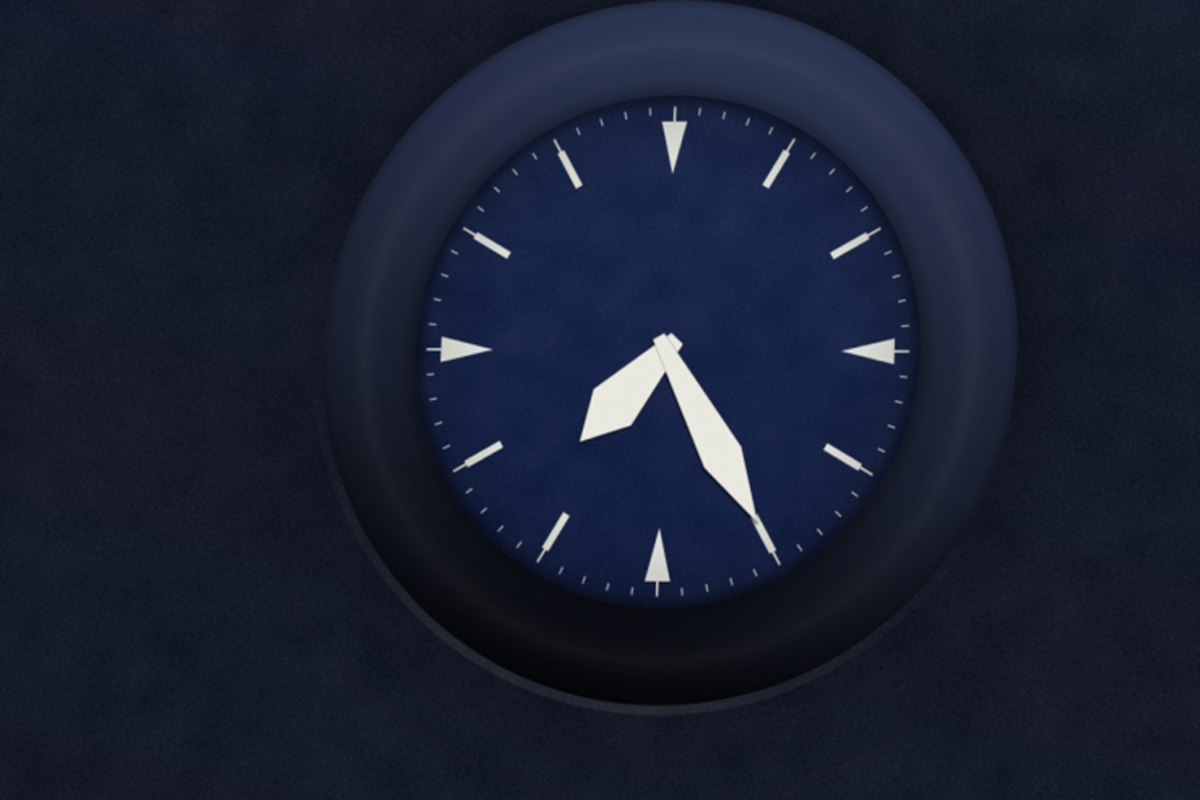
7:25
